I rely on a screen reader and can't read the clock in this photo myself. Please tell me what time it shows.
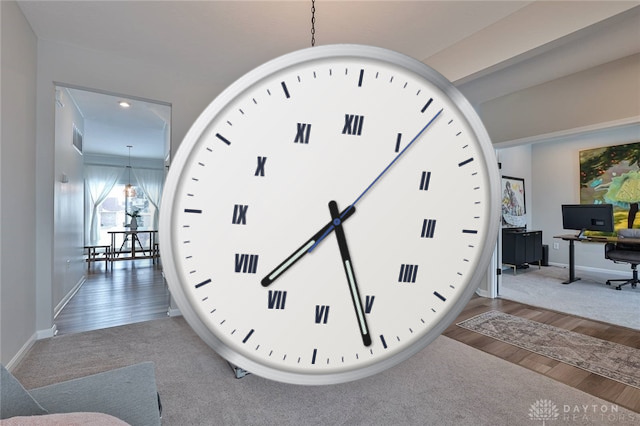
7:26:06
